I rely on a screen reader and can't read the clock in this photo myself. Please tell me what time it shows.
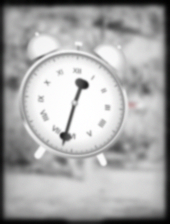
12:32
